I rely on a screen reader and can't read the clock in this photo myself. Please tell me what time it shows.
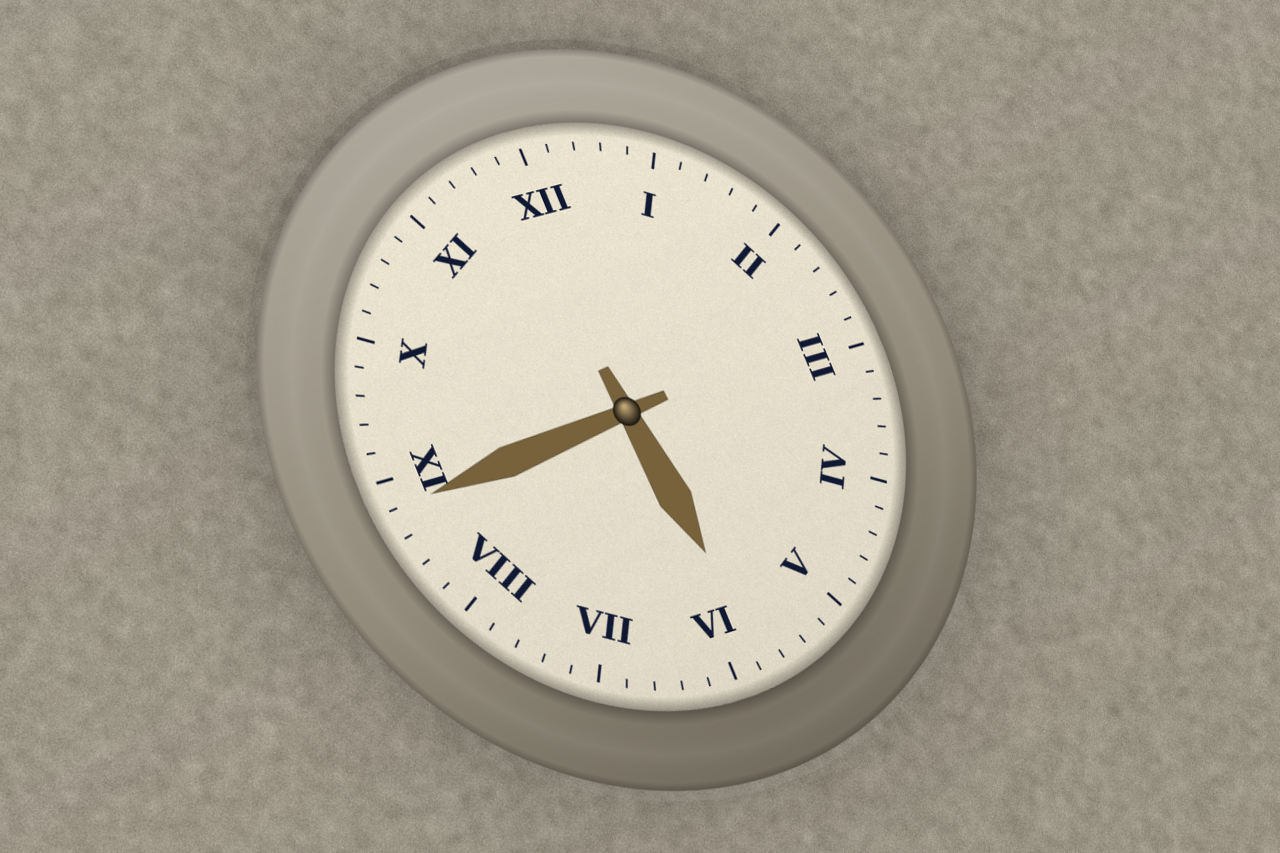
5:44
